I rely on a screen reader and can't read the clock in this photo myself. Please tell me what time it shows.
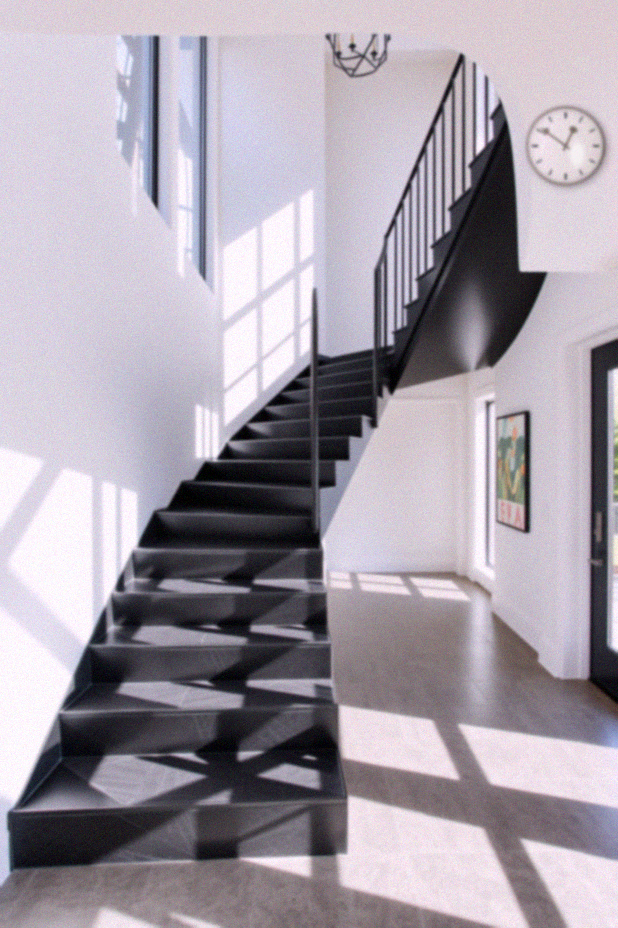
12:51
